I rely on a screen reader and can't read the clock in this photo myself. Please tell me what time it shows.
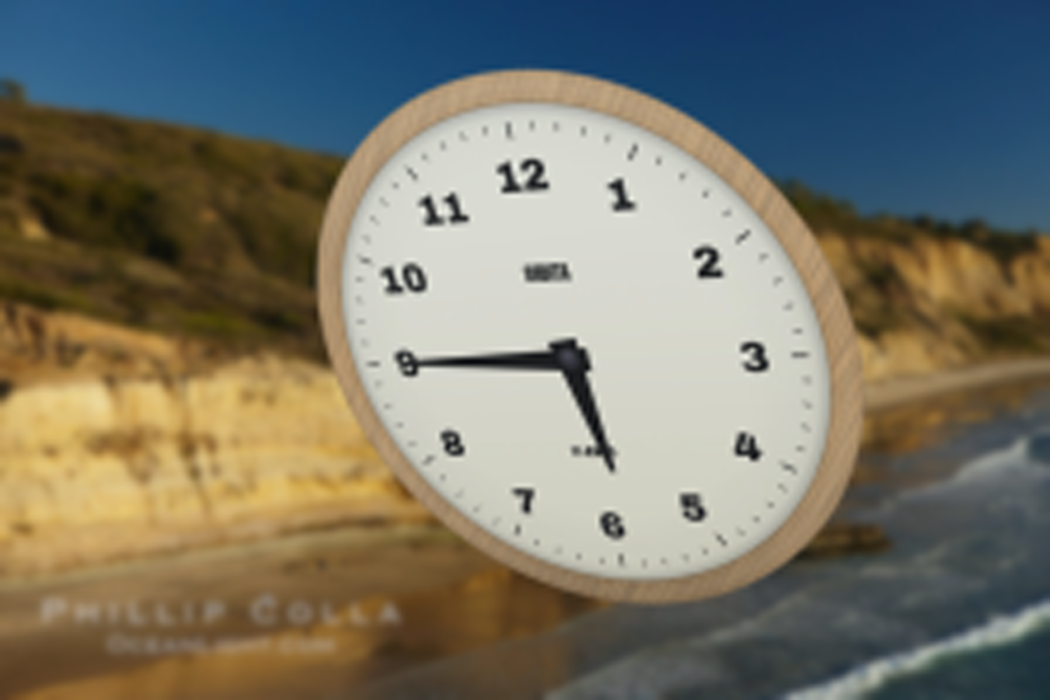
5:45
